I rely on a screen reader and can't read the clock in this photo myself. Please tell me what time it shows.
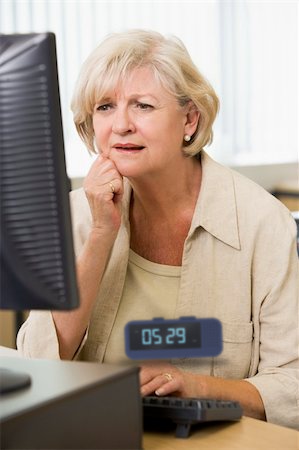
5:29
